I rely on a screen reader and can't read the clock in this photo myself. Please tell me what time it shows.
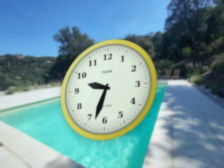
9:33
